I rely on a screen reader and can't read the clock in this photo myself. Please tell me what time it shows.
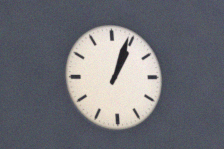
1:04
